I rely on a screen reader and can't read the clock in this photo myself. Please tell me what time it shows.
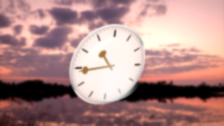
10:44
